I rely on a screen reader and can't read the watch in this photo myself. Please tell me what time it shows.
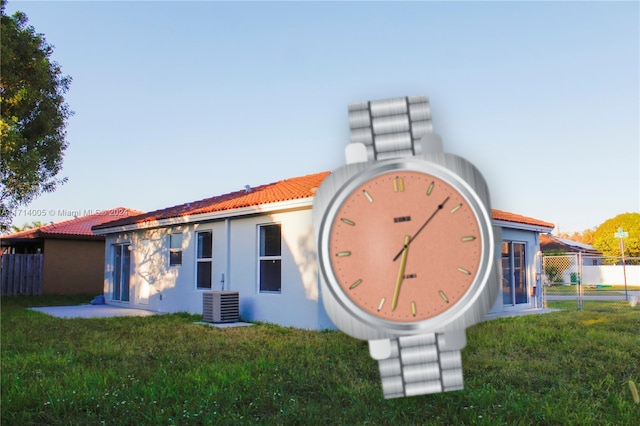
6:33:08
